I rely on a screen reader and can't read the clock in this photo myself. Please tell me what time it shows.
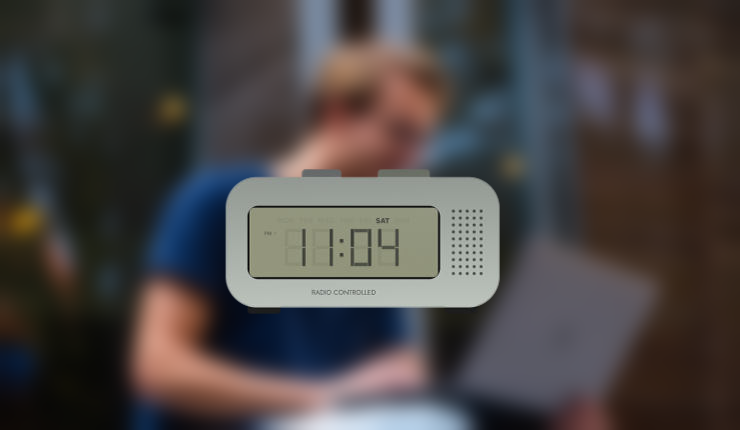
11:04
